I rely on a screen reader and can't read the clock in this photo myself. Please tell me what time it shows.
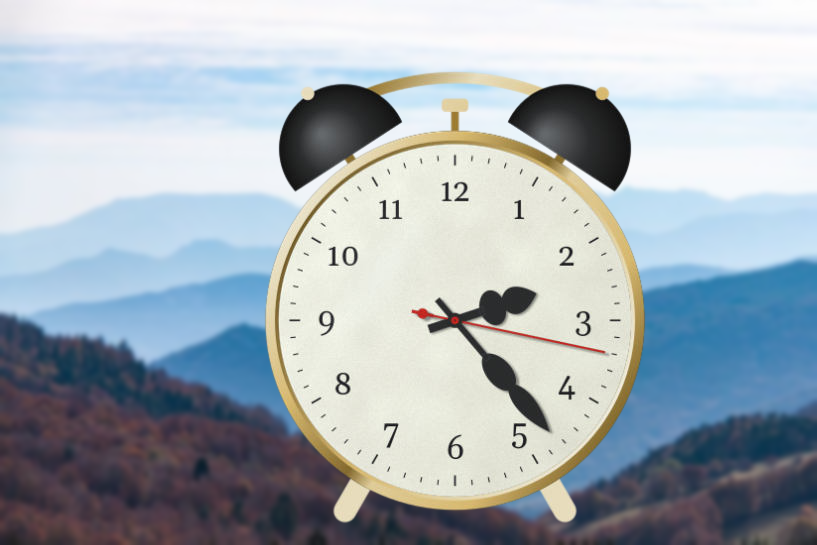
2:23:17
